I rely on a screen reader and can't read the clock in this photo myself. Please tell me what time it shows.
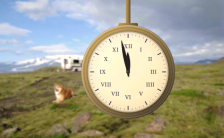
11:58
